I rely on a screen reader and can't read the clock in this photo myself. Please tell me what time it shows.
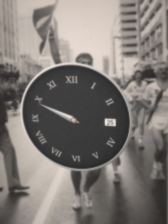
9:49
